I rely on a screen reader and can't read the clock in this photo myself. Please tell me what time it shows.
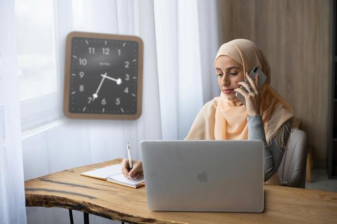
3:34
